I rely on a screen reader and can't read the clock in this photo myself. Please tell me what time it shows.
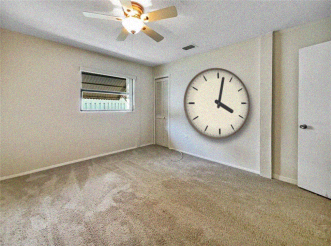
4:02
